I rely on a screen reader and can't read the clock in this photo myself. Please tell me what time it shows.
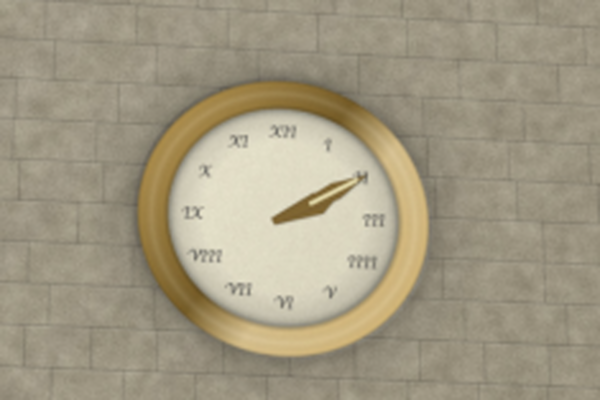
2:10
